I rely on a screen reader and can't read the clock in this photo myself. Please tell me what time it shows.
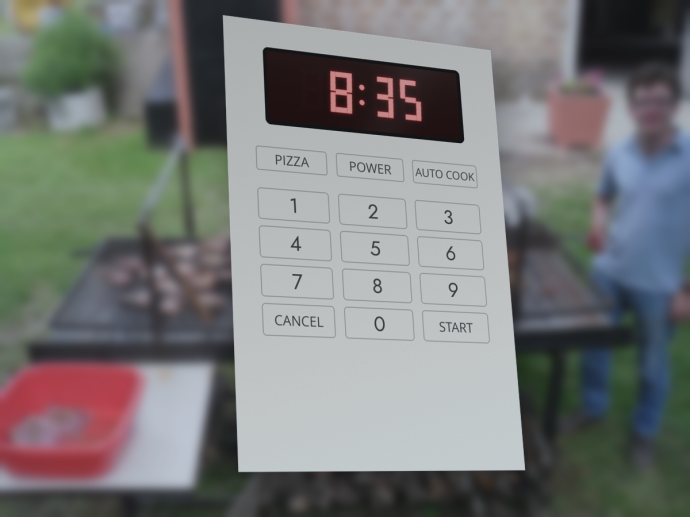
8:35
